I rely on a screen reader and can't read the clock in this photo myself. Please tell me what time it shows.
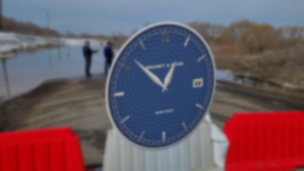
12:52
